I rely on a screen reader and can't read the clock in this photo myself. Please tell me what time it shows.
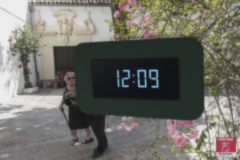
12:09
